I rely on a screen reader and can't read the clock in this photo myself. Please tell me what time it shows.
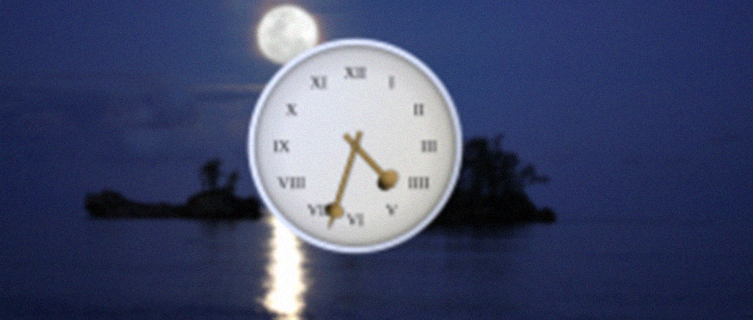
4:33
